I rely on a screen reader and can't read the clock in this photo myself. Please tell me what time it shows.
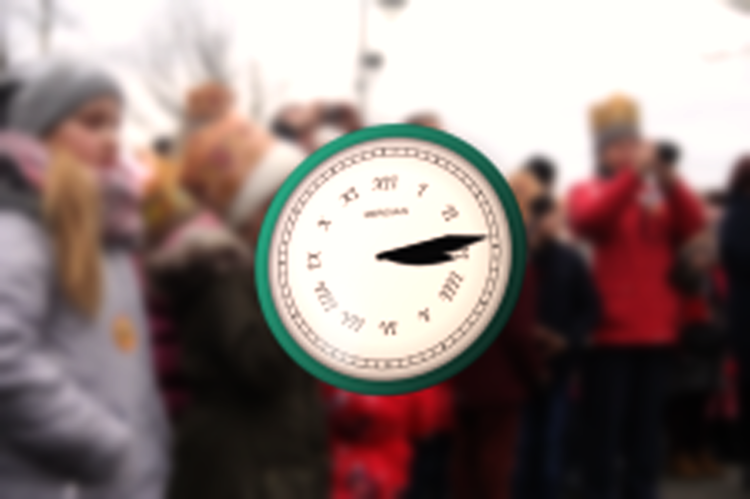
3:14
